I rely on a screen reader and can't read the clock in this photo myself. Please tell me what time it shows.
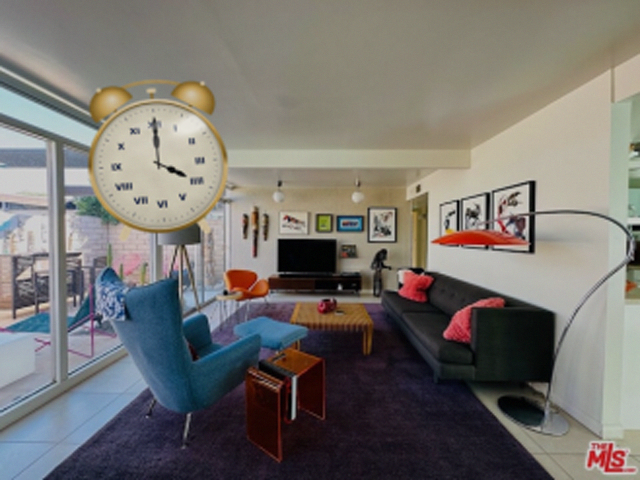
4:00
